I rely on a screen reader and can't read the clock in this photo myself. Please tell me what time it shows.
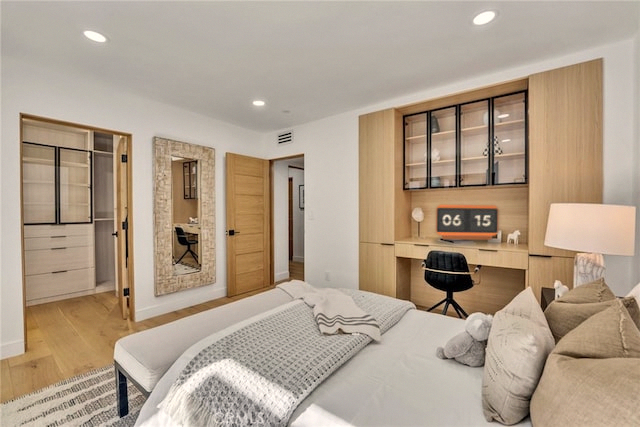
6:15
